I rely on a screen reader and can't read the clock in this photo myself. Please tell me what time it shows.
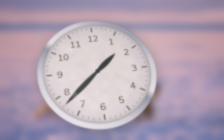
1:38
